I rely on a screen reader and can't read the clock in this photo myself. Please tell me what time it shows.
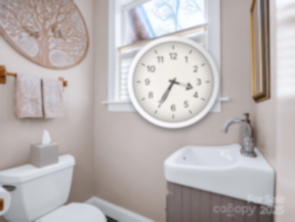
3:35
